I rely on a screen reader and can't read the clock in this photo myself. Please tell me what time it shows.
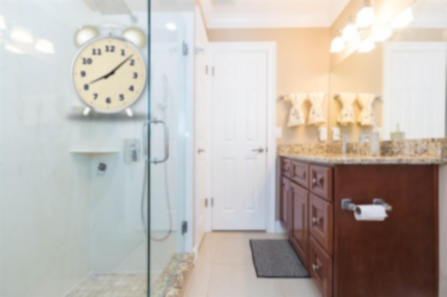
8:08
